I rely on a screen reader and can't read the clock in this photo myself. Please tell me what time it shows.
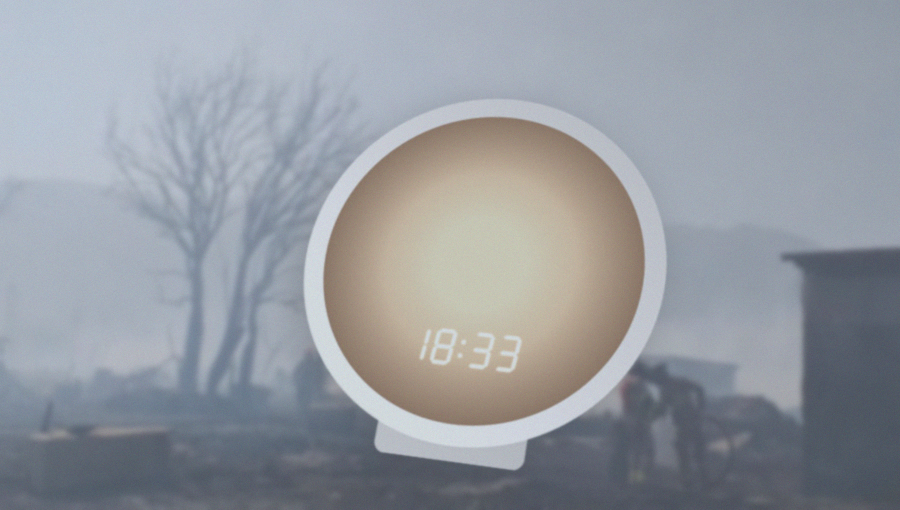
18:33
